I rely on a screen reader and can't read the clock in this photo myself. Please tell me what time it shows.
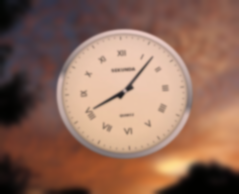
8:07
